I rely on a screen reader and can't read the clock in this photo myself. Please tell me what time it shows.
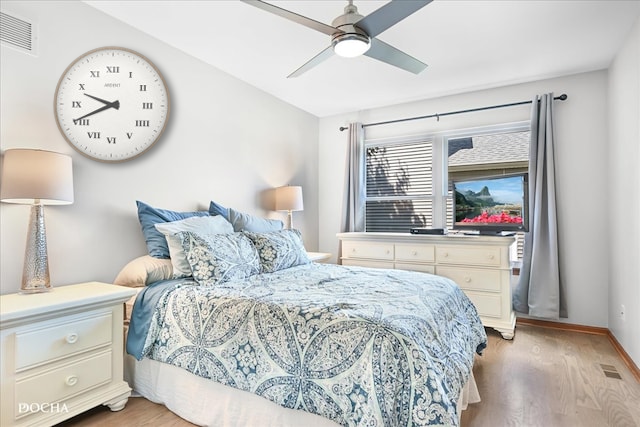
9:41
